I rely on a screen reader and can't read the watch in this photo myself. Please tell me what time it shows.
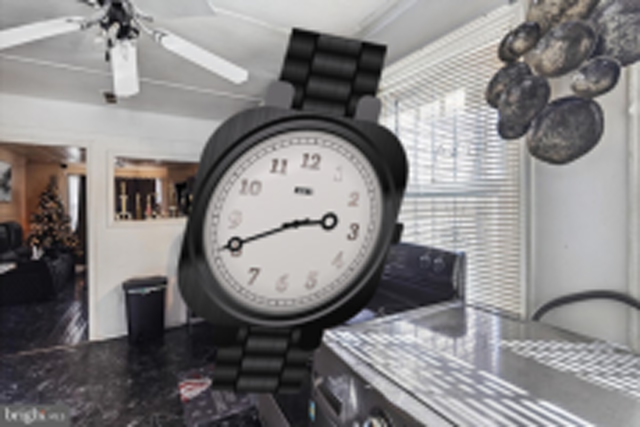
2:41
